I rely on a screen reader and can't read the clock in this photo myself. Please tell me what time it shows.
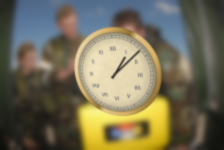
1:08
